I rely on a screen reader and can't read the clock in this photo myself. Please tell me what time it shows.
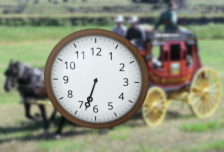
6:33
